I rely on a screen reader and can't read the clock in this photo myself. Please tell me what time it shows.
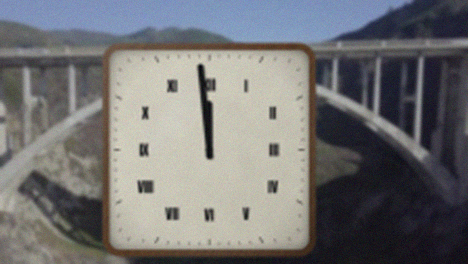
11:59
